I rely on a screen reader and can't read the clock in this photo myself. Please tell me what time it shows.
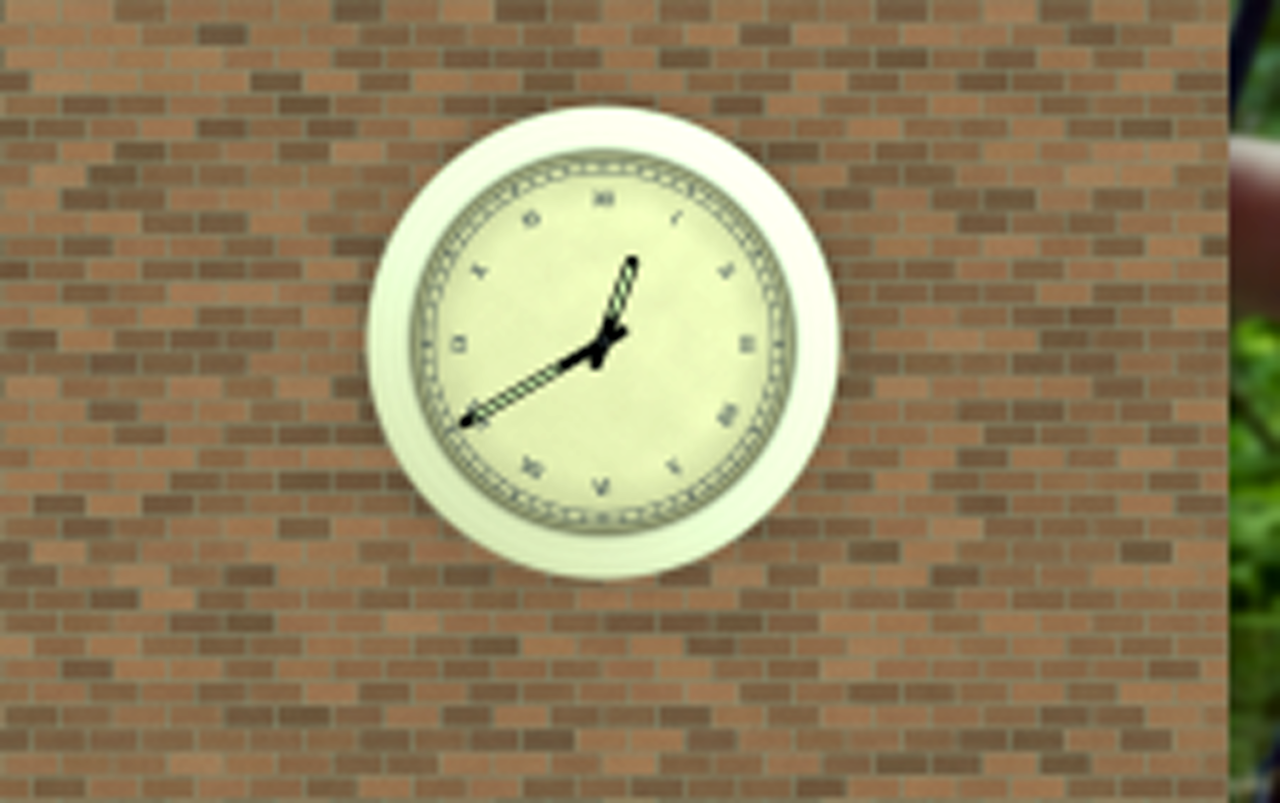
12:40
